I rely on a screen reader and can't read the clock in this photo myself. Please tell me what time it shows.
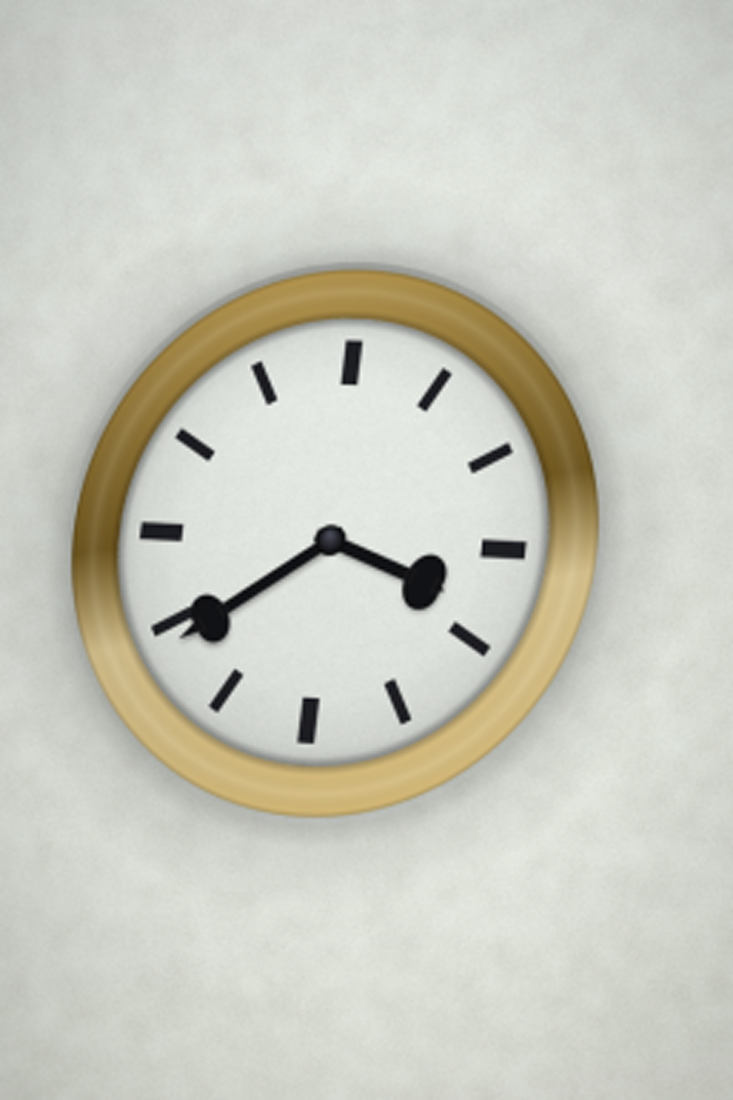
3:39
